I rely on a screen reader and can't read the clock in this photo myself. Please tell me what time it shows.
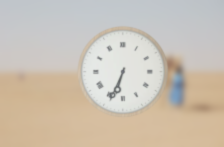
6:34
